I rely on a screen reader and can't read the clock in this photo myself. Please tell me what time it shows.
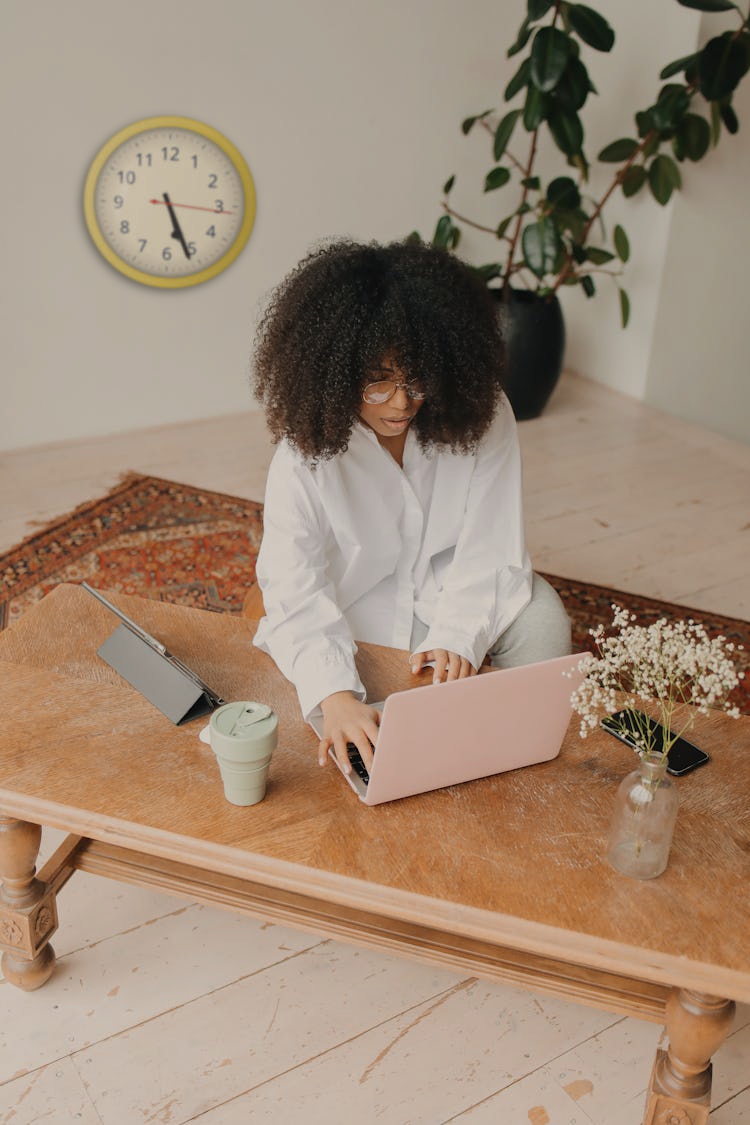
5:26:16
